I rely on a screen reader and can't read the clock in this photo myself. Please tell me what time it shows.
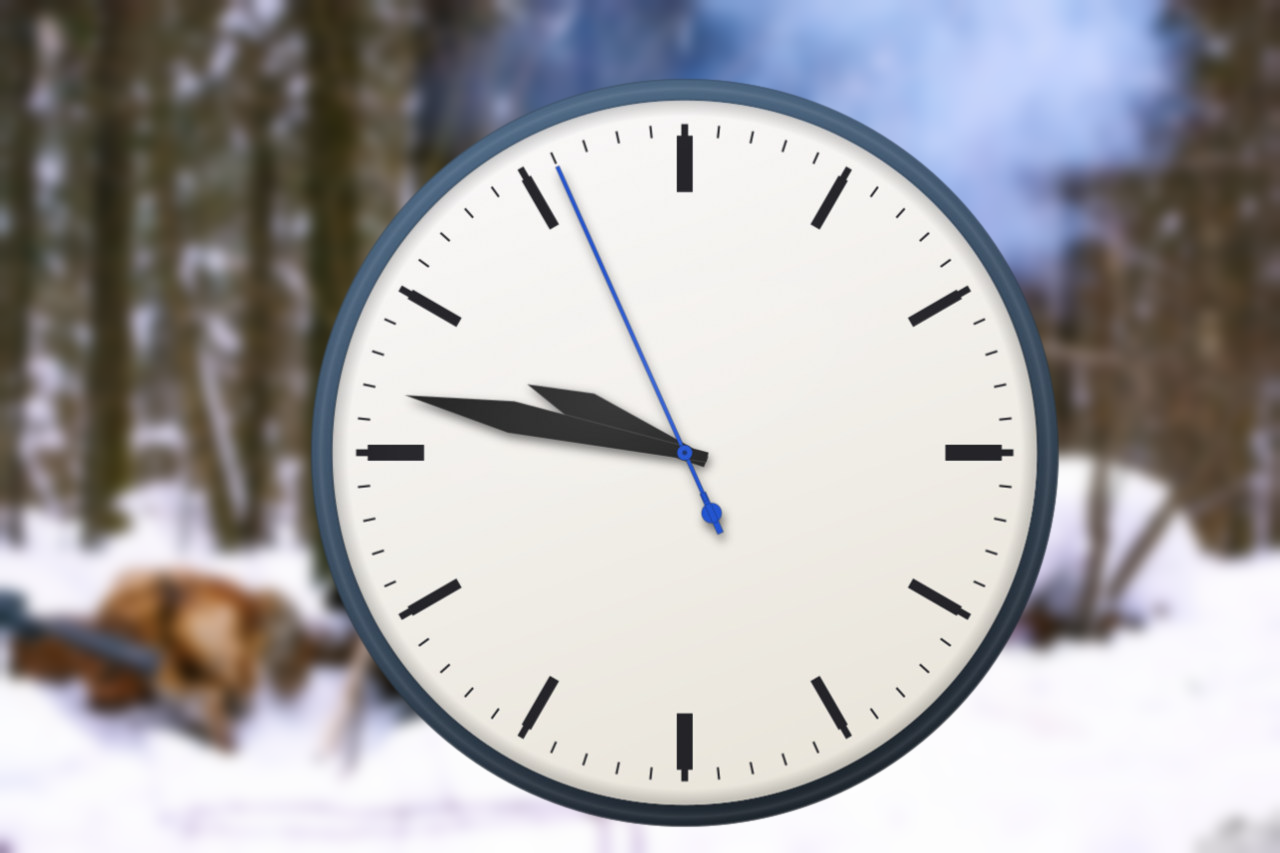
9:46:56
